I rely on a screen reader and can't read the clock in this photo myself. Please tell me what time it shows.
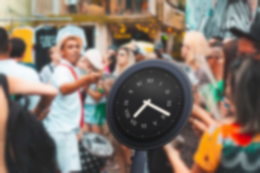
7:19
